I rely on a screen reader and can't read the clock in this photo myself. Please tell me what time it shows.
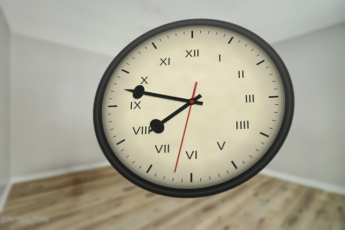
7:47:32
